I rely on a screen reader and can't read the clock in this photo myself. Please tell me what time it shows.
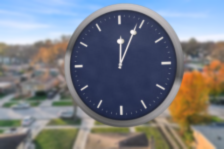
12:04
